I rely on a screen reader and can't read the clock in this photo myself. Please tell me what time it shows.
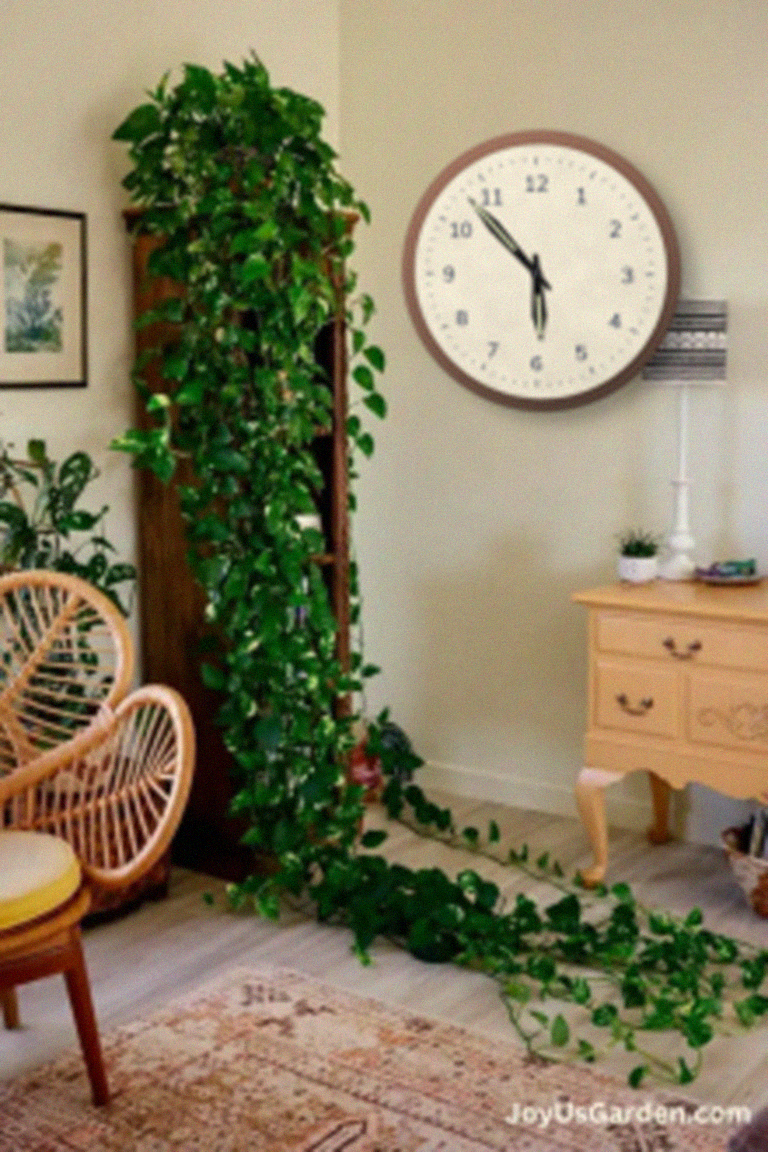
5:53
